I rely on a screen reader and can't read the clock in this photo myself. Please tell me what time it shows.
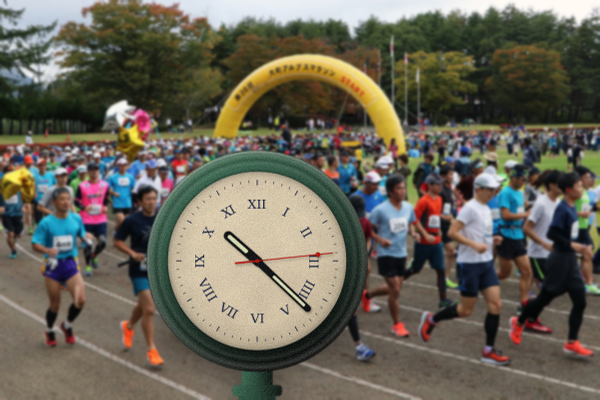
10:22:14
